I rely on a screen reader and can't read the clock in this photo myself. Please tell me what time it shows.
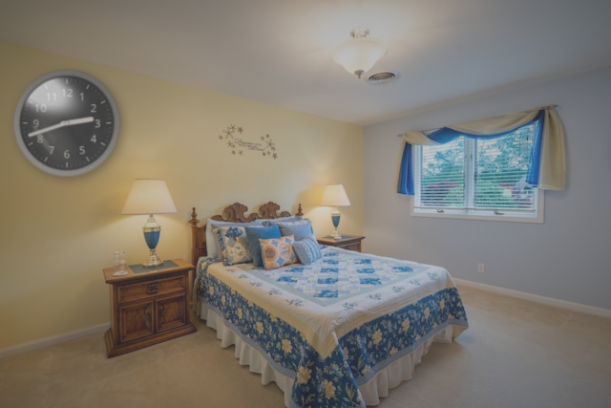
2:42
